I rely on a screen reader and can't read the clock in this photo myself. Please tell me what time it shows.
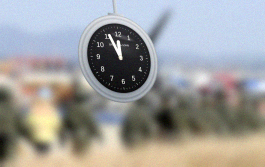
11:56
